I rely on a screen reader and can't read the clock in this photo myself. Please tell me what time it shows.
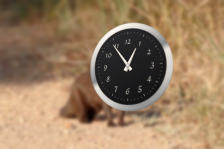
12:54
